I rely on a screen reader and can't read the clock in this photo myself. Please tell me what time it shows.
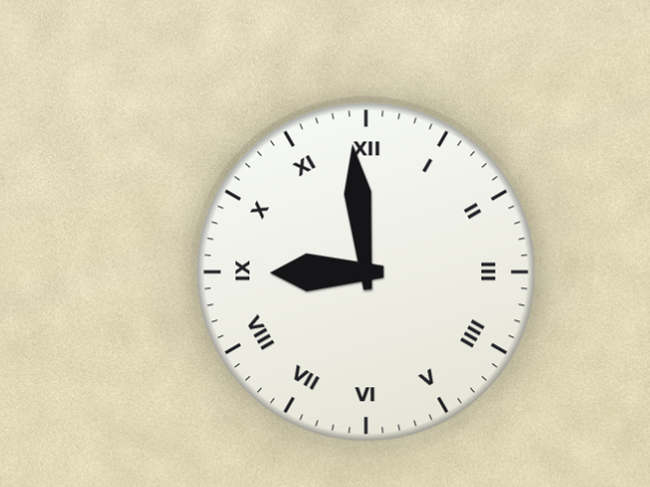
8:59
